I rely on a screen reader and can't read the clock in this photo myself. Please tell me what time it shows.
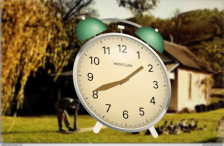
1:41
